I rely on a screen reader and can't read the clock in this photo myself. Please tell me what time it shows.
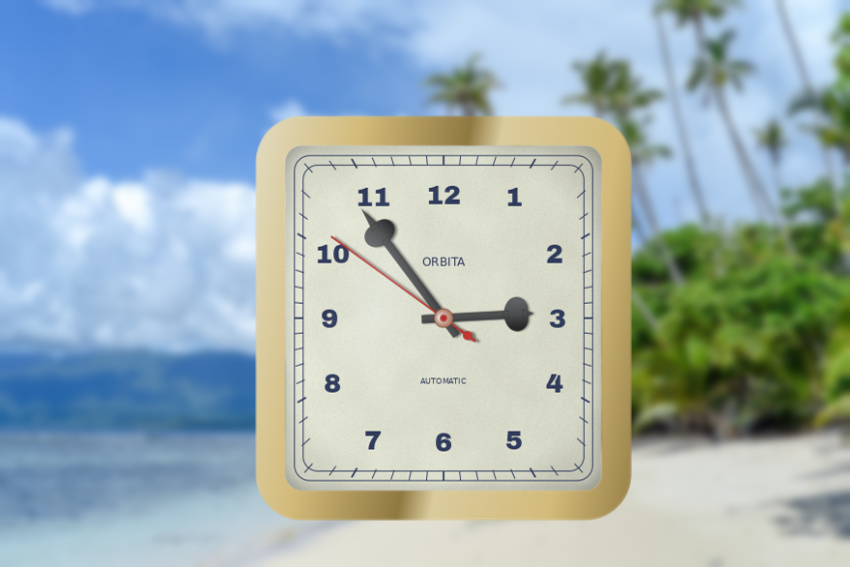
2:53:51
